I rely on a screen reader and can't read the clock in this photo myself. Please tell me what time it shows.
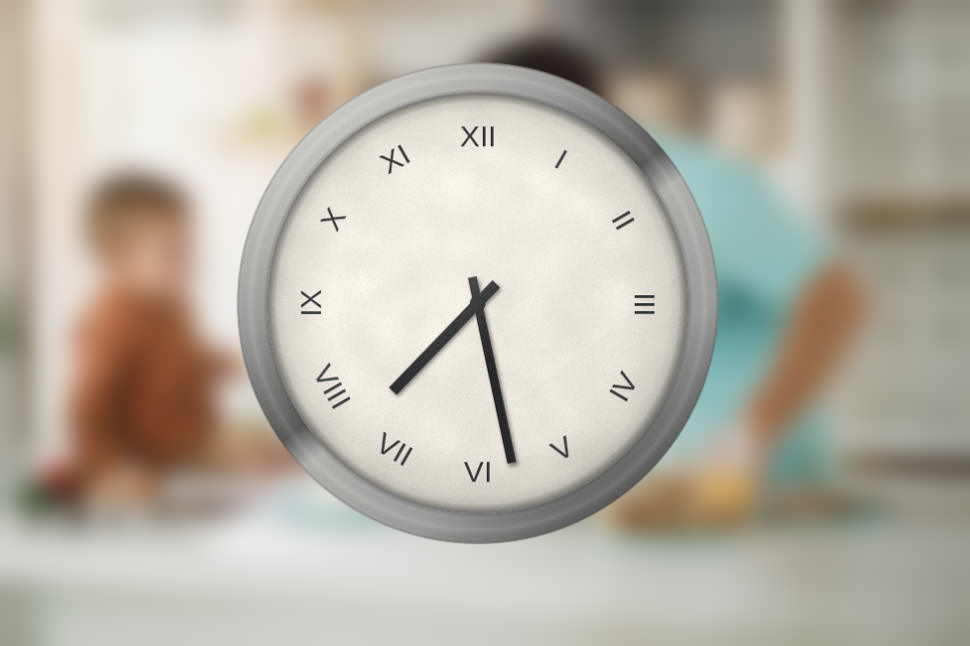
7:28
